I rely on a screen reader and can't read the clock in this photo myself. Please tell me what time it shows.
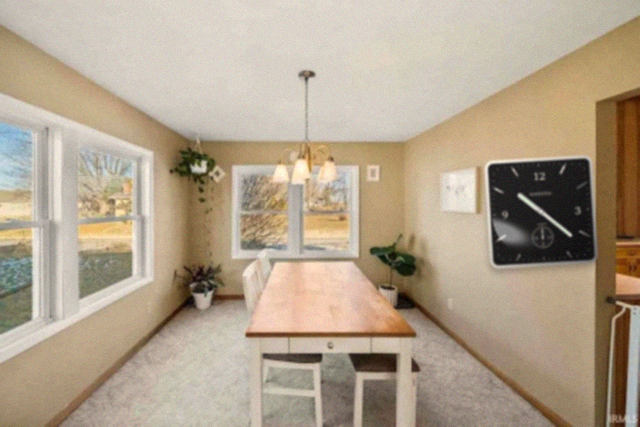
10:22
